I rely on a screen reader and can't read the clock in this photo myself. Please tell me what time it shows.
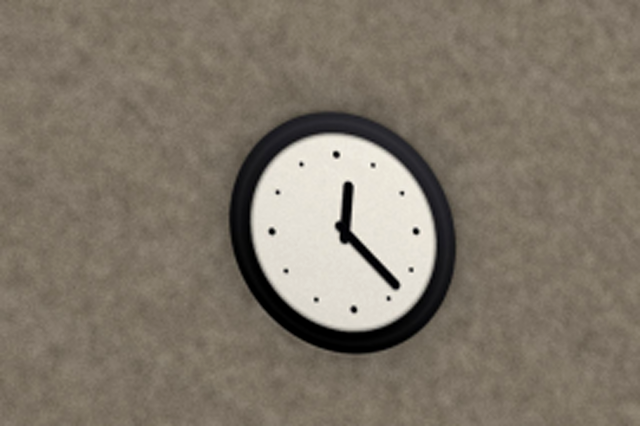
12:23
